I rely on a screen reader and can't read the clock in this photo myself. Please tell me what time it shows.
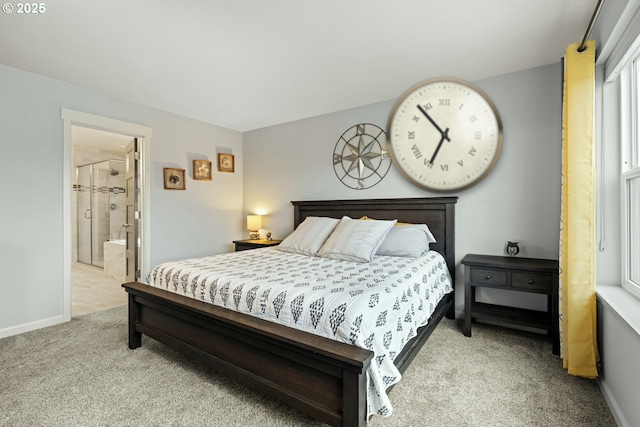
6:53
